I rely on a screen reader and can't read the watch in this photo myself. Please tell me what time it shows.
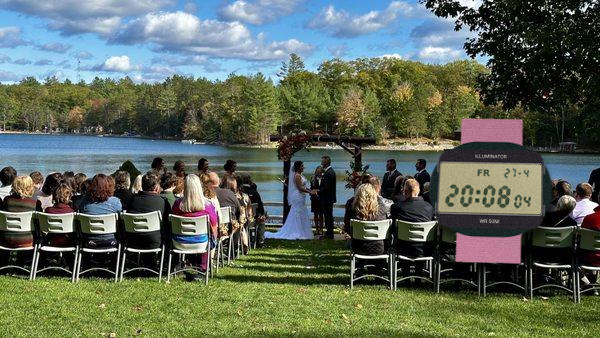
20:08:04
